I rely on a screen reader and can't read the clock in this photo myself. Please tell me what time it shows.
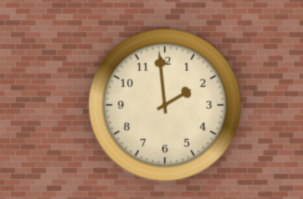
1:59
